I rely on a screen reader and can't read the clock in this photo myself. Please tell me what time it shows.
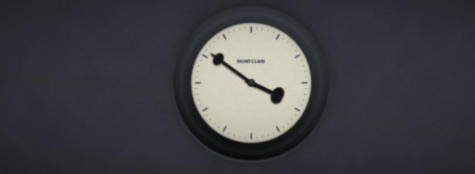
3:51
